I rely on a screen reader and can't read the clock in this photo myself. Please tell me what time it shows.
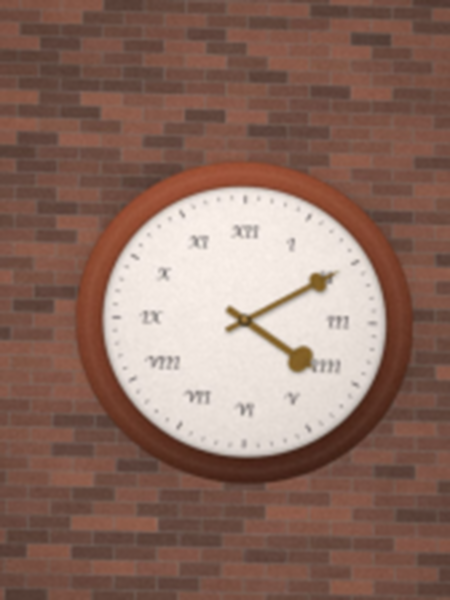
4:10
